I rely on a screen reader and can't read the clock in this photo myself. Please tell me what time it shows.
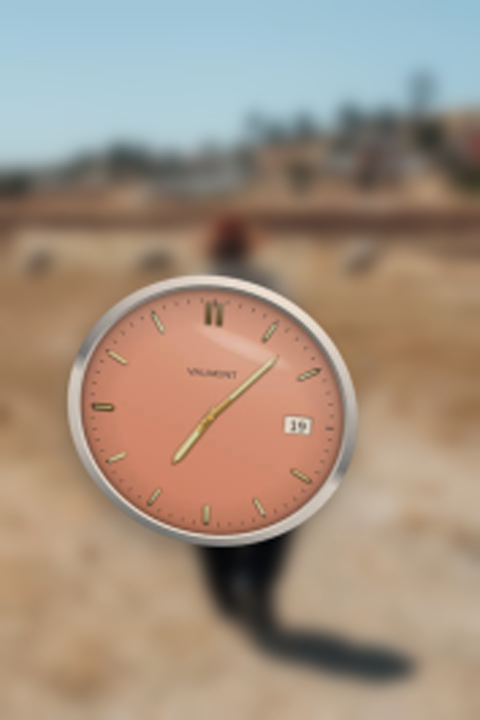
7:07
